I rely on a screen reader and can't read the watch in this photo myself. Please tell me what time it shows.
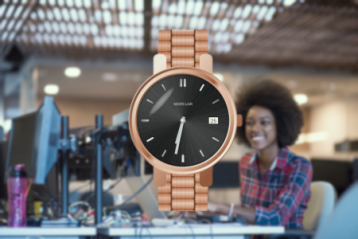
6:32
